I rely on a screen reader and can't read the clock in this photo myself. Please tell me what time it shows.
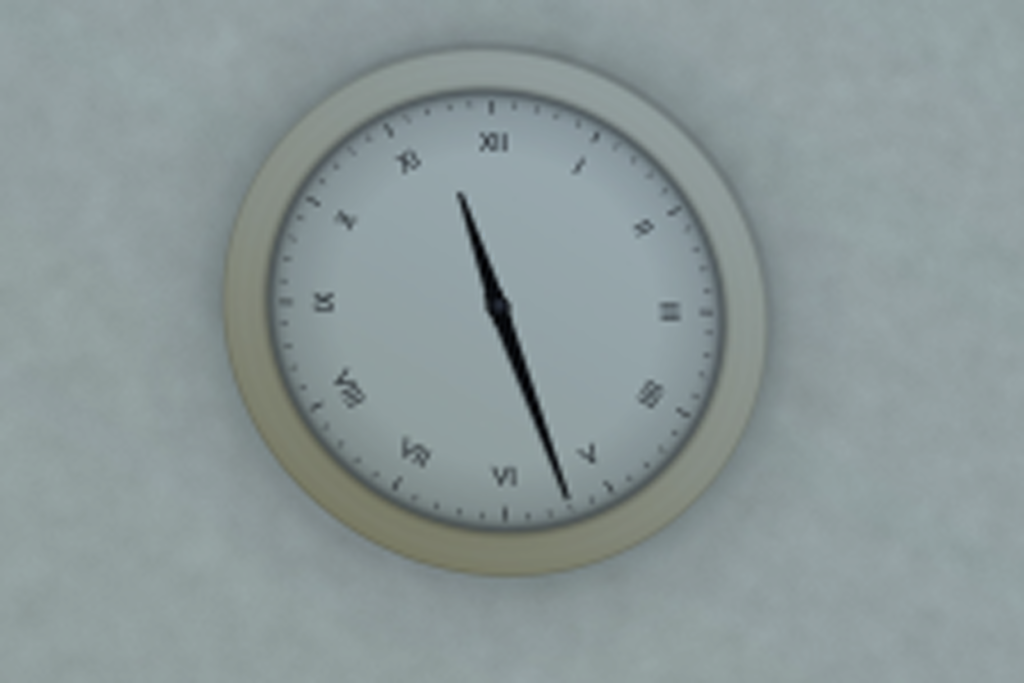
11:27
